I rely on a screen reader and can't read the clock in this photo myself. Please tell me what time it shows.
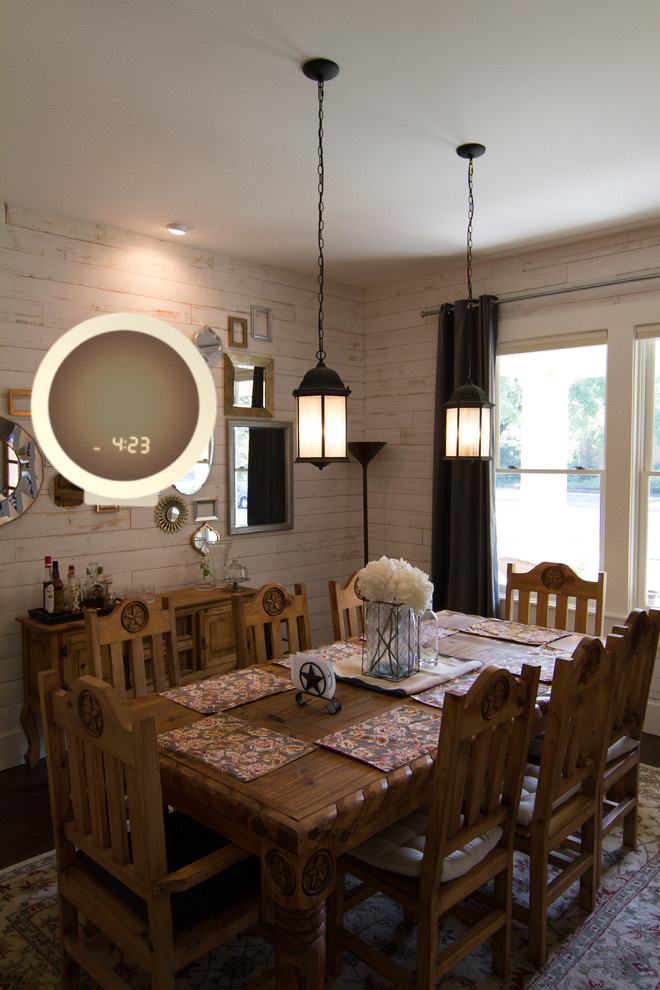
4:23
